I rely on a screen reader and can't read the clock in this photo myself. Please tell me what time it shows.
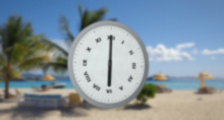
6:00
